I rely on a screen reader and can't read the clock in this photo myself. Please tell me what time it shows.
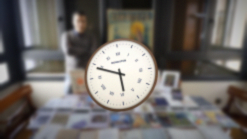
5:49
